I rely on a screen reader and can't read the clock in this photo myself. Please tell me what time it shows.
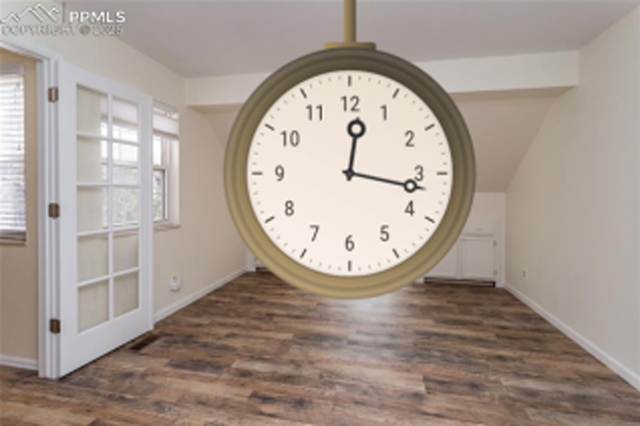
12:17
